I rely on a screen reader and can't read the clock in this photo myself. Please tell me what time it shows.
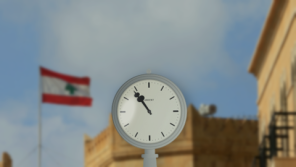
10:54
